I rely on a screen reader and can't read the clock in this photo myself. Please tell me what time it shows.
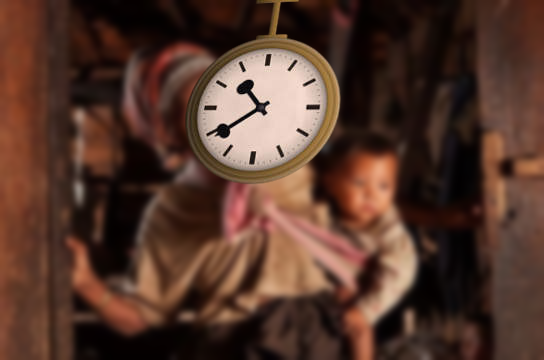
10:39
